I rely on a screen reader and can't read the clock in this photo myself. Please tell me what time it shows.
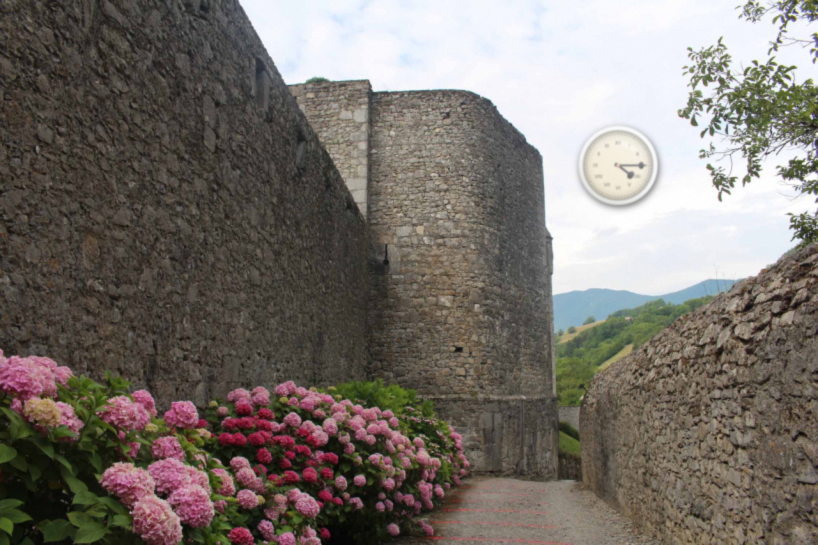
4:15
